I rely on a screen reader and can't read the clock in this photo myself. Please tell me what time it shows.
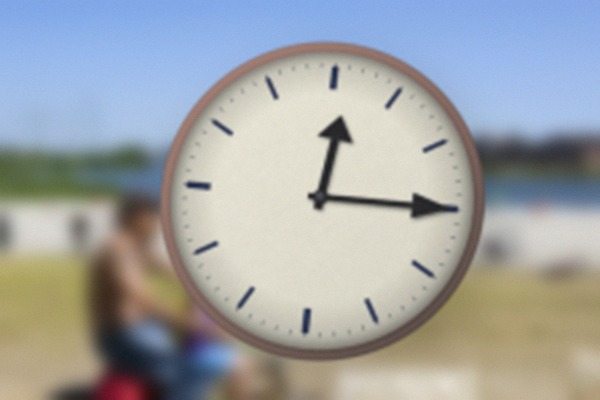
12:15
